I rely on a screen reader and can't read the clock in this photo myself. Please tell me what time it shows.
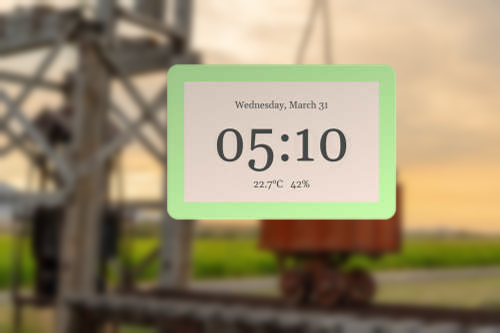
5:10
